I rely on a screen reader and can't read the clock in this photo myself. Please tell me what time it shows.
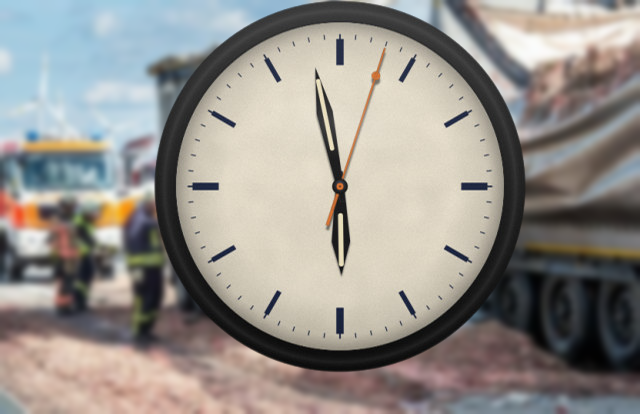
5:58:03
